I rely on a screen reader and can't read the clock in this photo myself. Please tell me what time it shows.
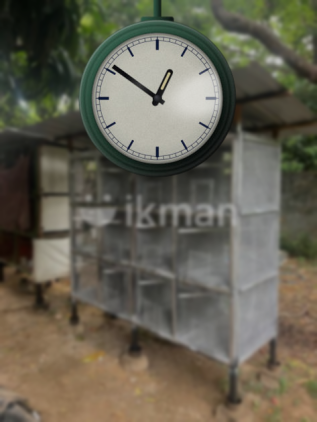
12:51
